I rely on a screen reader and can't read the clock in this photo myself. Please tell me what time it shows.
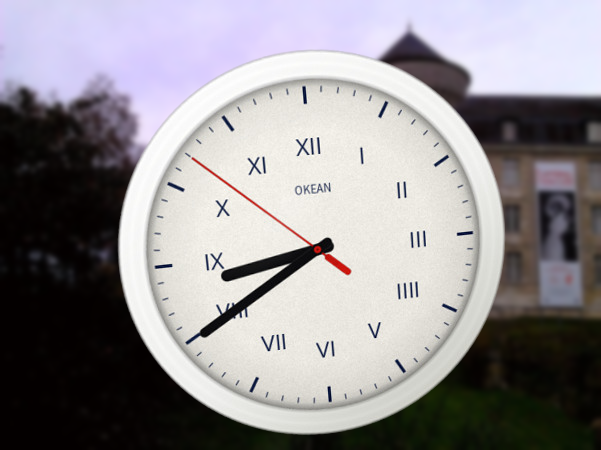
8:39:52
